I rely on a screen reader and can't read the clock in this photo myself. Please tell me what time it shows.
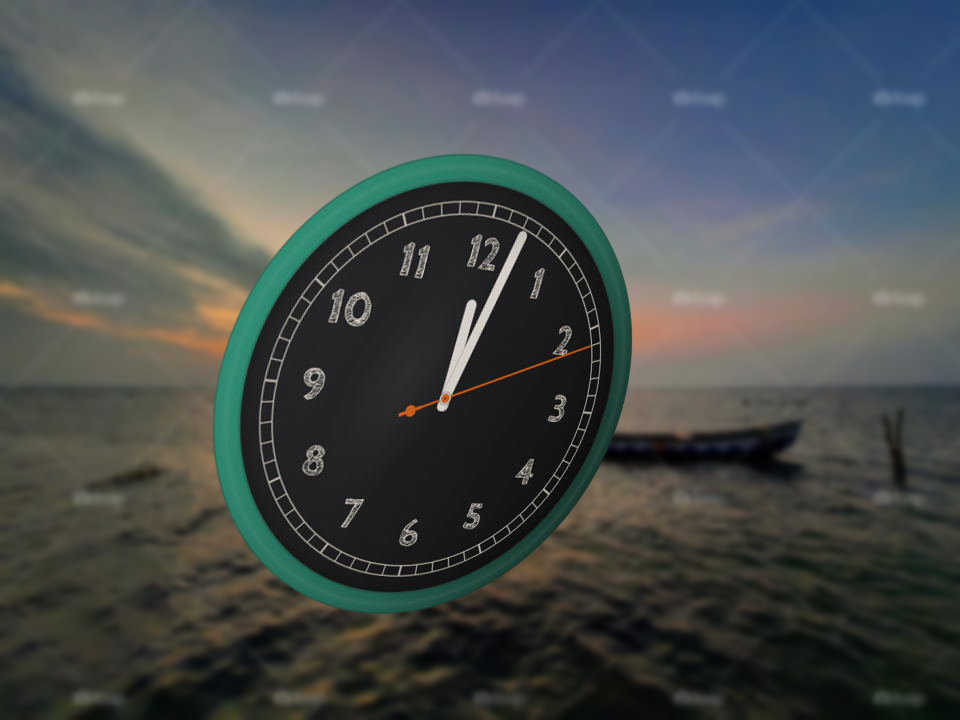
12:02:11
